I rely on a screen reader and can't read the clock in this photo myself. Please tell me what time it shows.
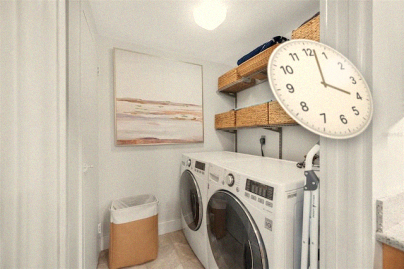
4:02
